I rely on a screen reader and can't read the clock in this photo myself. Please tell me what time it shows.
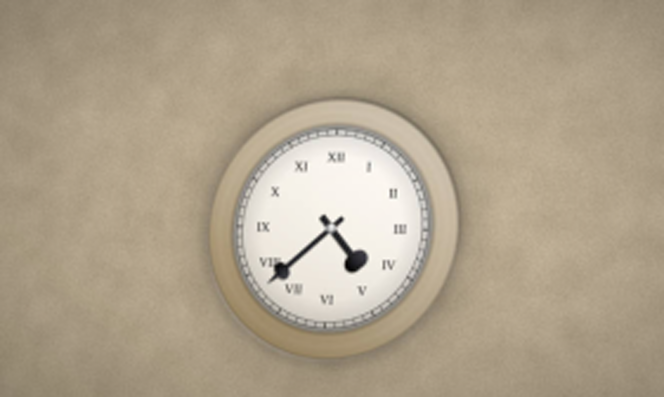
4:38
